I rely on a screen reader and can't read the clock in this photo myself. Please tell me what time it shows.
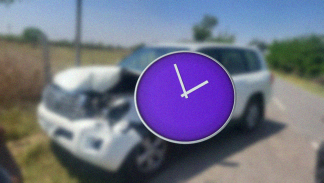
1:57
